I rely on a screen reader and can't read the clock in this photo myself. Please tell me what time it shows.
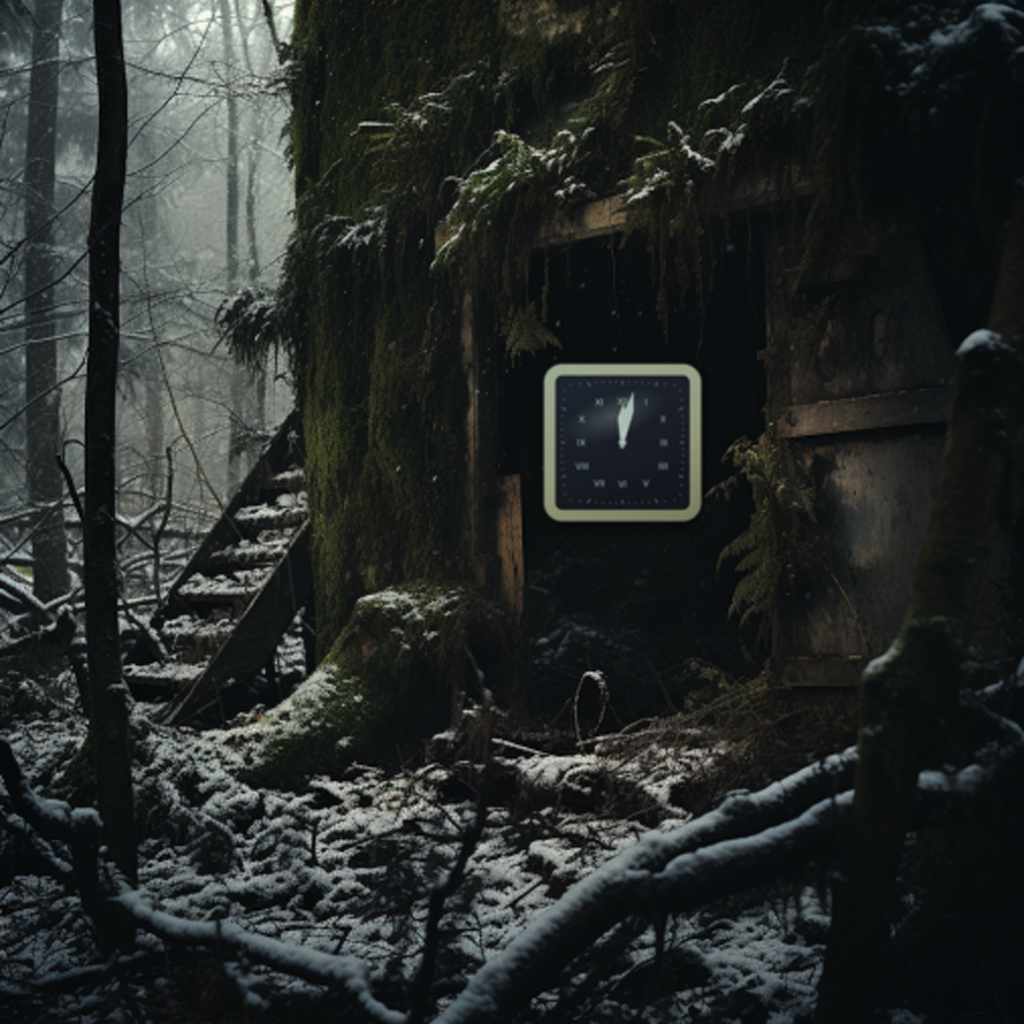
12:02
